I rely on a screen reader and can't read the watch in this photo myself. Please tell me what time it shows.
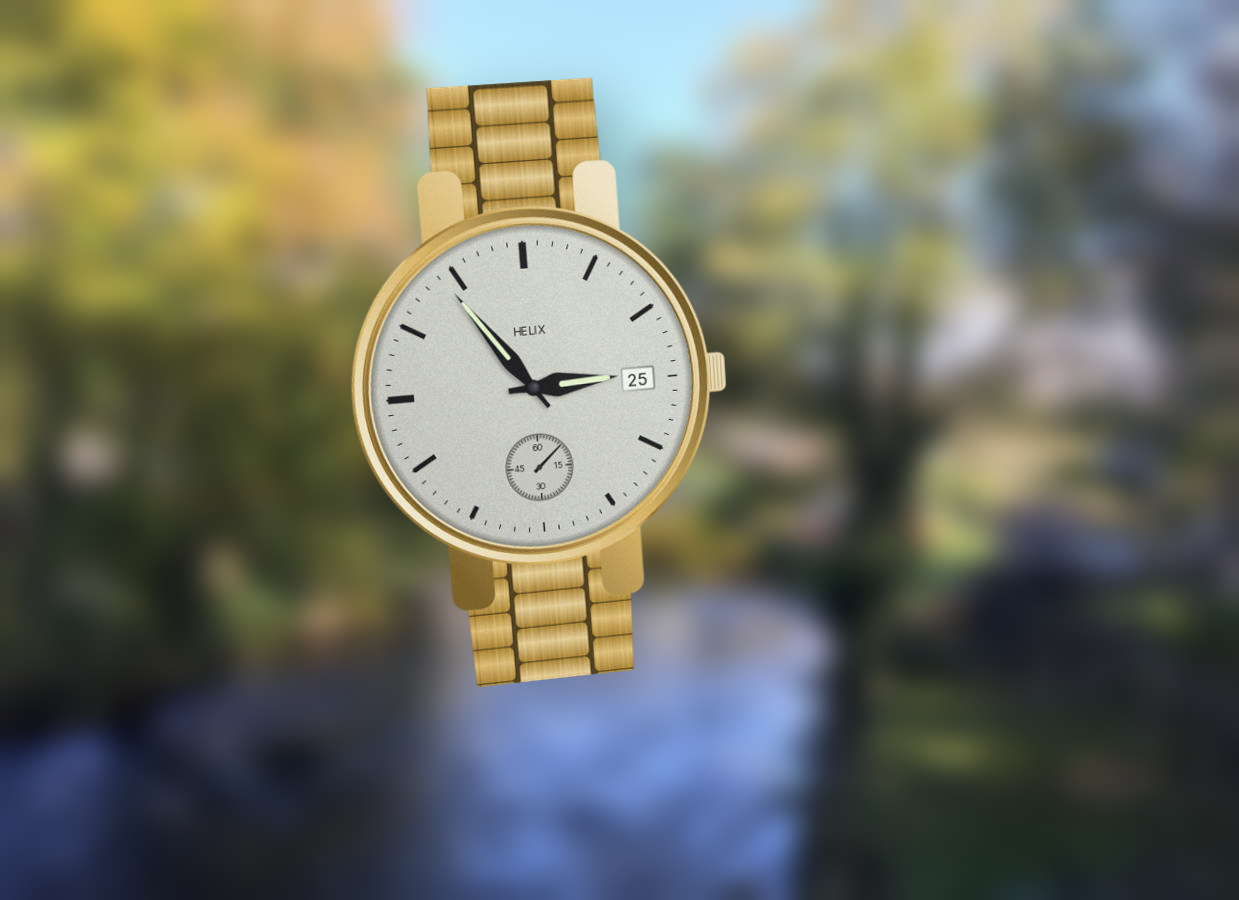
2:54:08
